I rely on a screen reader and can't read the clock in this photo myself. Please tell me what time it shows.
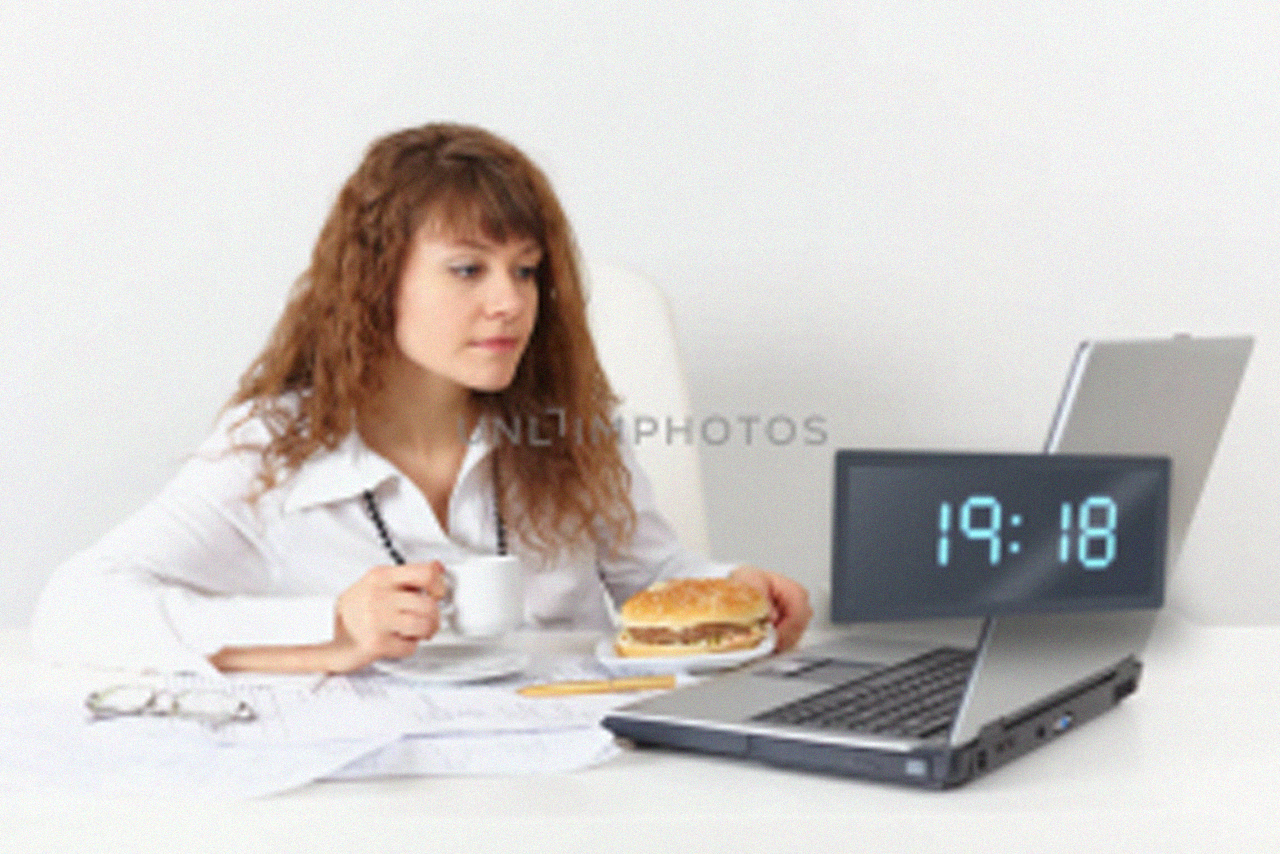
19:18
